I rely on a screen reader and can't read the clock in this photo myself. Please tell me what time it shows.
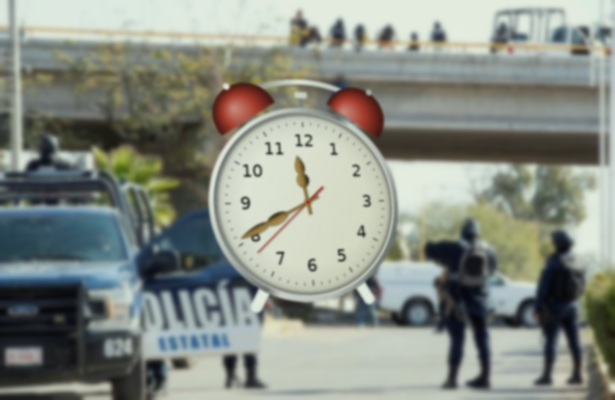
11:40:38
